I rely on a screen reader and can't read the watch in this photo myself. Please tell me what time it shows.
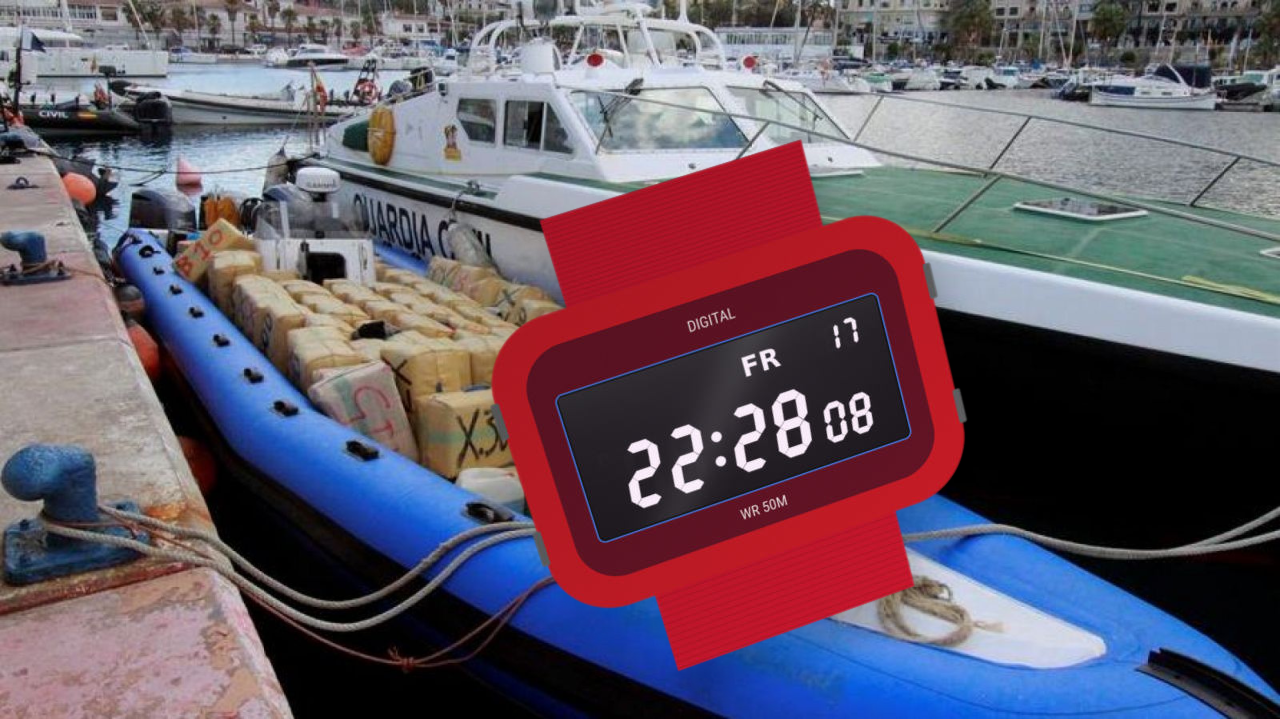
22:28:08
